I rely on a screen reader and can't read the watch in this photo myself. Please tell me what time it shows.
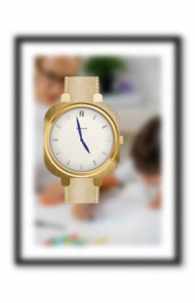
4:58
